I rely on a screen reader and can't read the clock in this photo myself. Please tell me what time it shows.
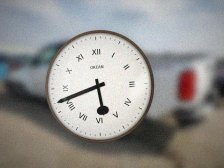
5:42
